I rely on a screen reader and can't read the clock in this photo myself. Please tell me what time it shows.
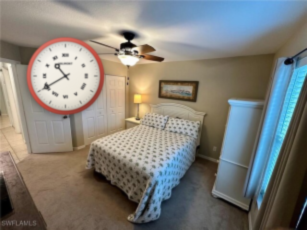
10:40
